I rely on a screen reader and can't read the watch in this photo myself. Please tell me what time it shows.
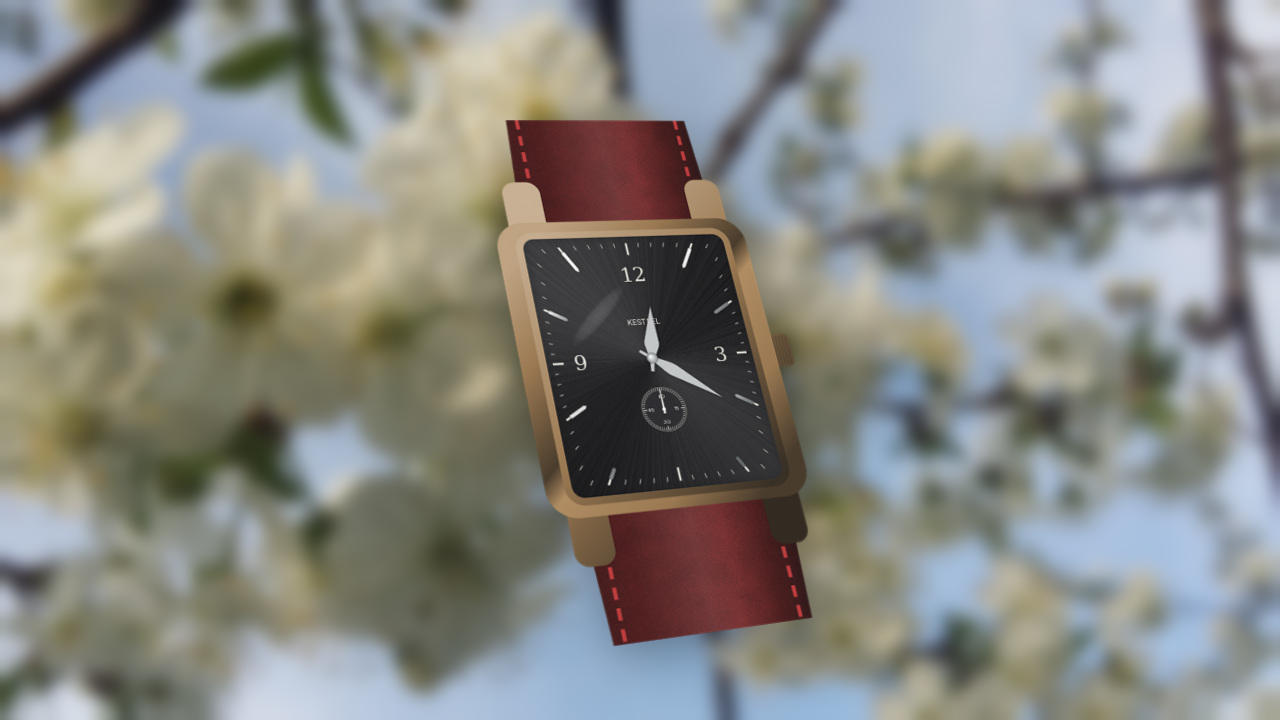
12:21
